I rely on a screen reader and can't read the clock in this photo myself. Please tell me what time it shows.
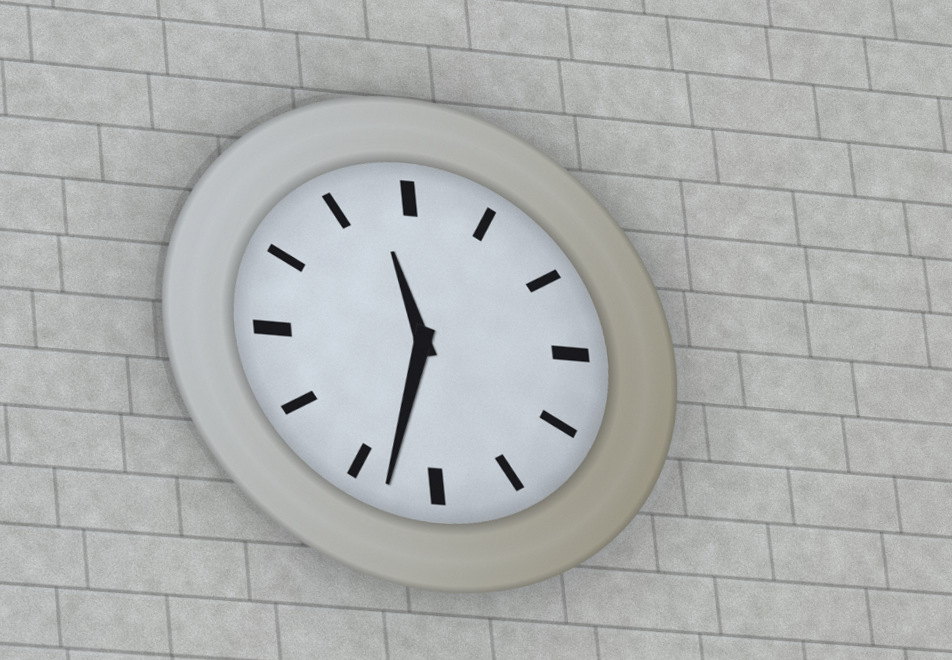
11:33
